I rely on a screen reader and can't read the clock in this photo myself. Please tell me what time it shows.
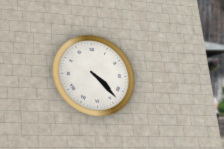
4:23
